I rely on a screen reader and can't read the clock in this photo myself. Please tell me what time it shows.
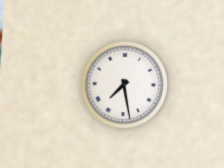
7:28
